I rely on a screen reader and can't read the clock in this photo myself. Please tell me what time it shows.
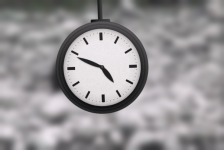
4:49
